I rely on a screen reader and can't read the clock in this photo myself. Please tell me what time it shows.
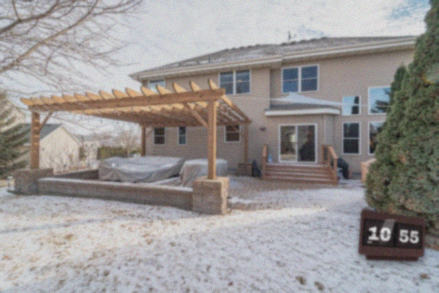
10:55
